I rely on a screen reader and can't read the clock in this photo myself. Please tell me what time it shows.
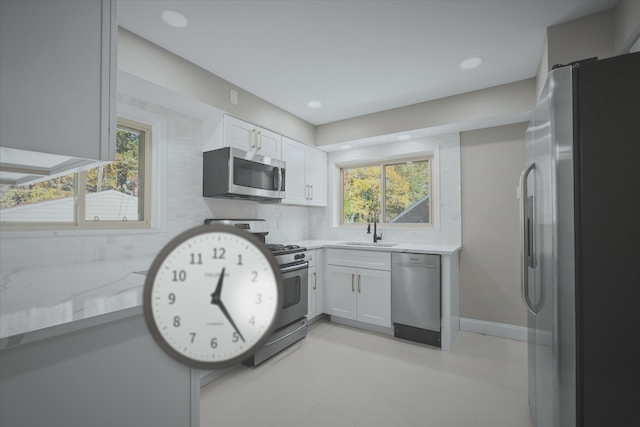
12:24
